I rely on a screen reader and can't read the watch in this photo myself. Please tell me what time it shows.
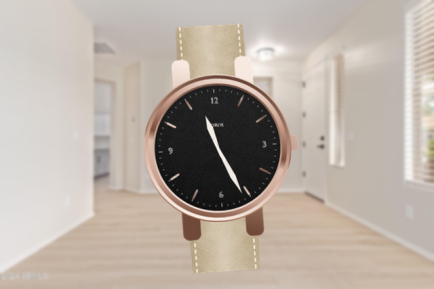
11:26
